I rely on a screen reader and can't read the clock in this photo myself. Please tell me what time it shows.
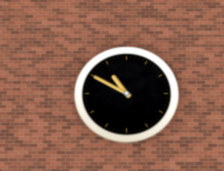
10:50
